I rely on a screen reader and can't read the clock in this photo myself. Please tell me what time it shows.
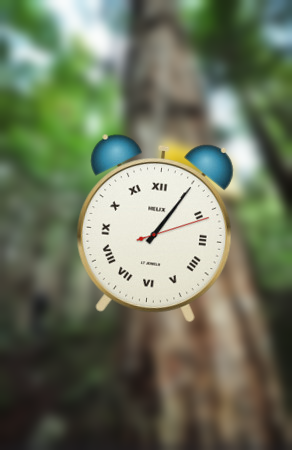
1:05:11
